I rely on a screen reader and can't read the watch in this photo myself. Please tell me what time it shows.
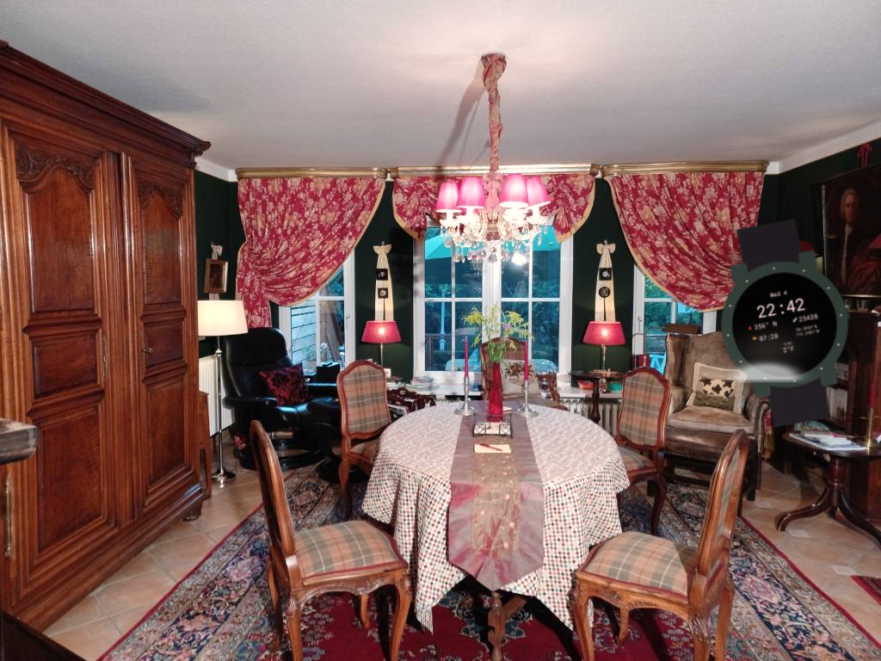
22:42
